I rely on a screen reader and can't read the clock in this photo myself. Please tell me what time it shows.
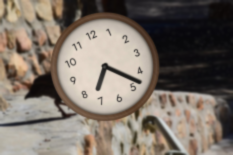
7:23
